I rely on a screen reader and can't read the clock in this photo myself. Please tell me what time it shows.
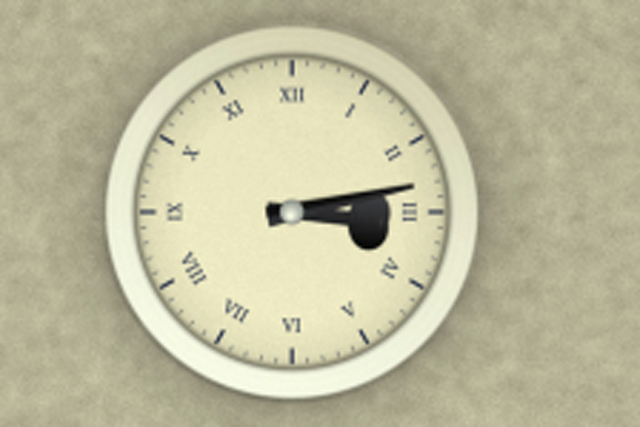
3:13
